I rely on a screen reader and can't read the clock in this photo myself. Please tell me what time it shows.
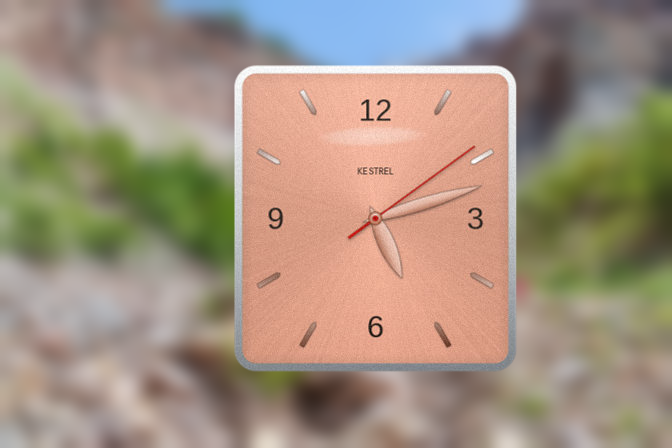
5:12:09
